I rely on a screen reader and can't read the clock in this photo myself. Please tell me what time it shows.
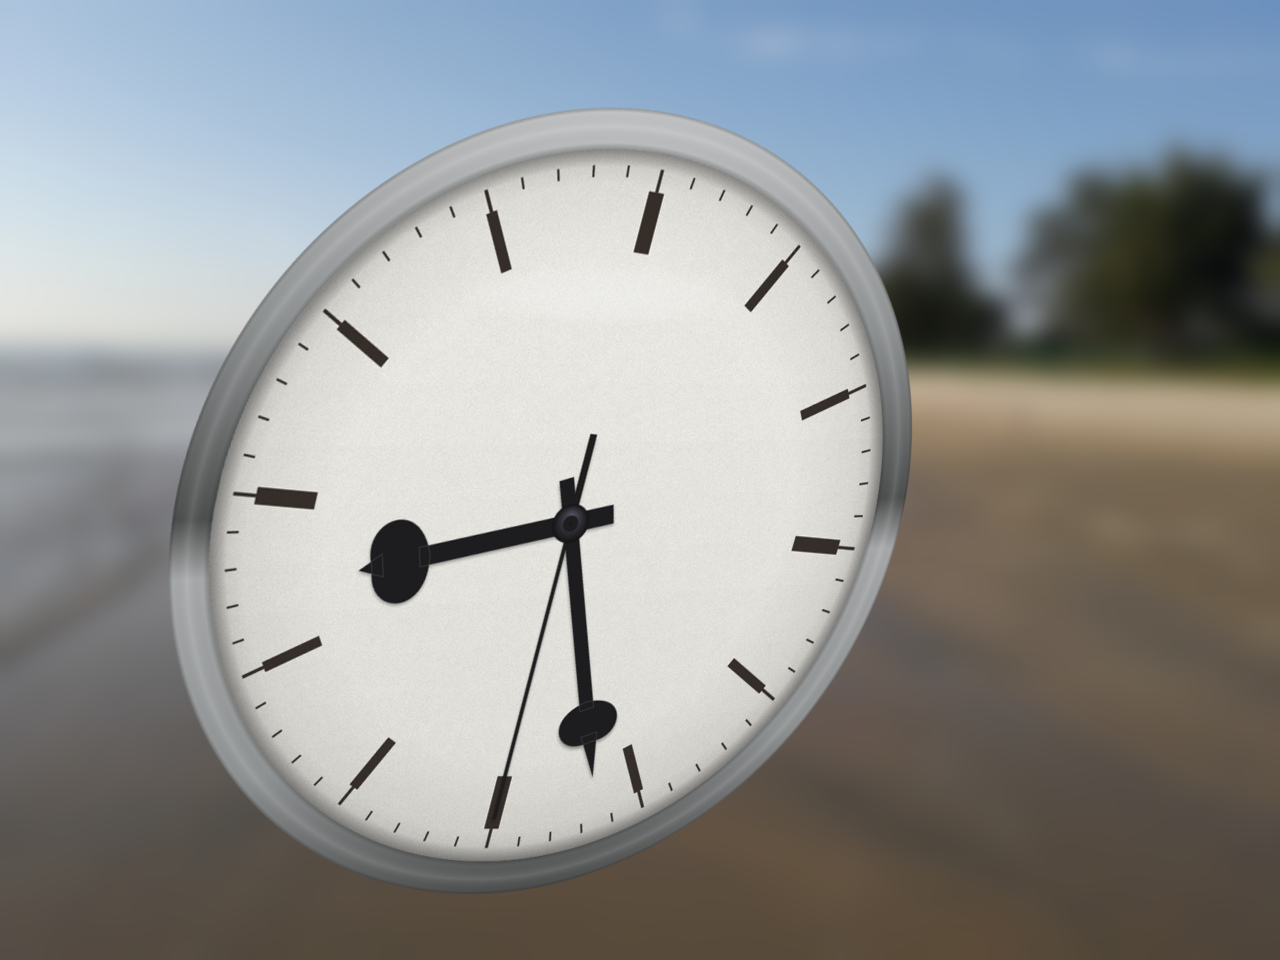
8:26:30
